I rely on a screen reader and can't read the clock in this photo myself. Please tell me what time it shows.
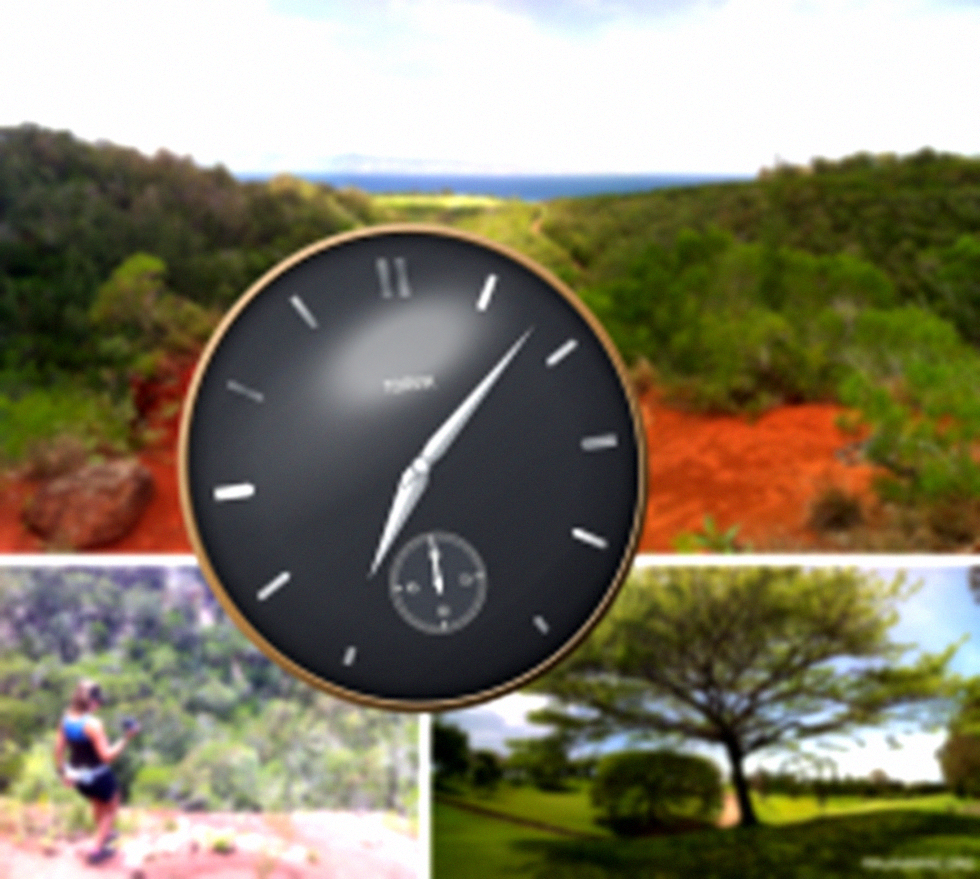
7:08
